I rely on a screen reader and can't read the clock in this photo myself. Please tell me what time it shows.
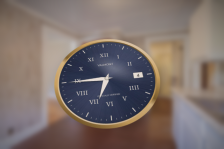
6:45
